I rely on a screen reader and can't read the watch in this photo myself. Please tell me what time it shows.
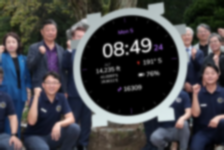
8:49
